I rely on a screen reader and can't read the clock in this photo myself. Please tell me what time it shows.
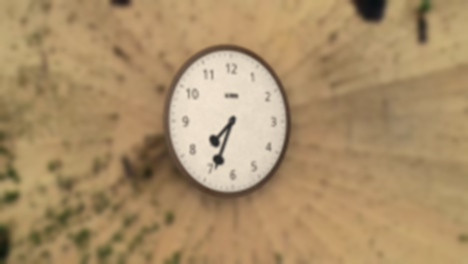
7:34
